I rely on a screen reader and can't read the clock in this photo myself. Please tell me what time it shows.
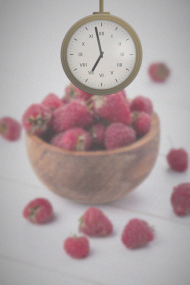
6:58
